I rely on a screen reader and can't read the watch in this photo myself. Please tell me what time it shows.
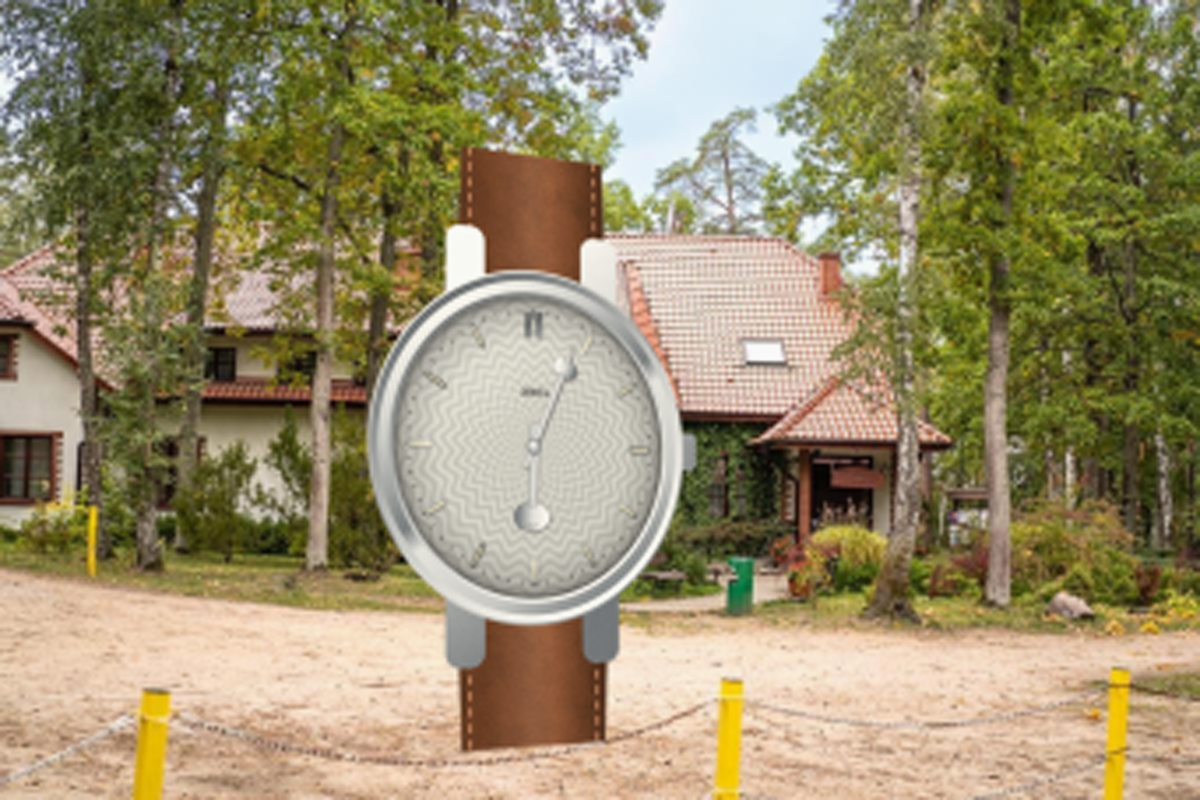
6:04
